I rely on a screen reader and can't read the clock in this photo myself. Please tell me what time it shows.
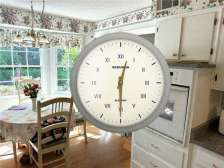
12:30
